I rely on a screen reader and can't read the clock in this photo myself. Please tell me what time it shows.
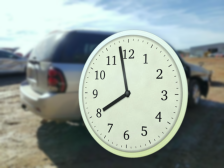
7:58
